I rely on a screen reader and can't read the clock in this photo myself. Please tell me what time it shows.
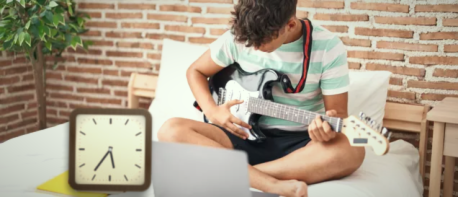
5:36
